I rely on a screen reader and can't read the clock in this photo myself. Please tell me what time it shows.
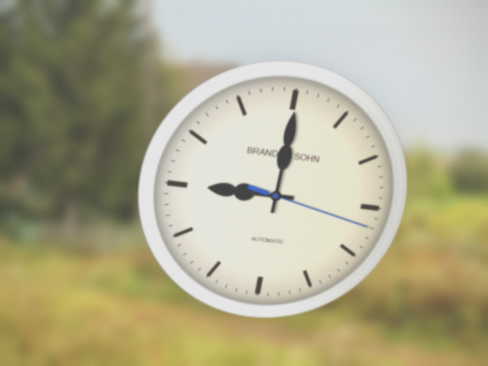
9:00:17
